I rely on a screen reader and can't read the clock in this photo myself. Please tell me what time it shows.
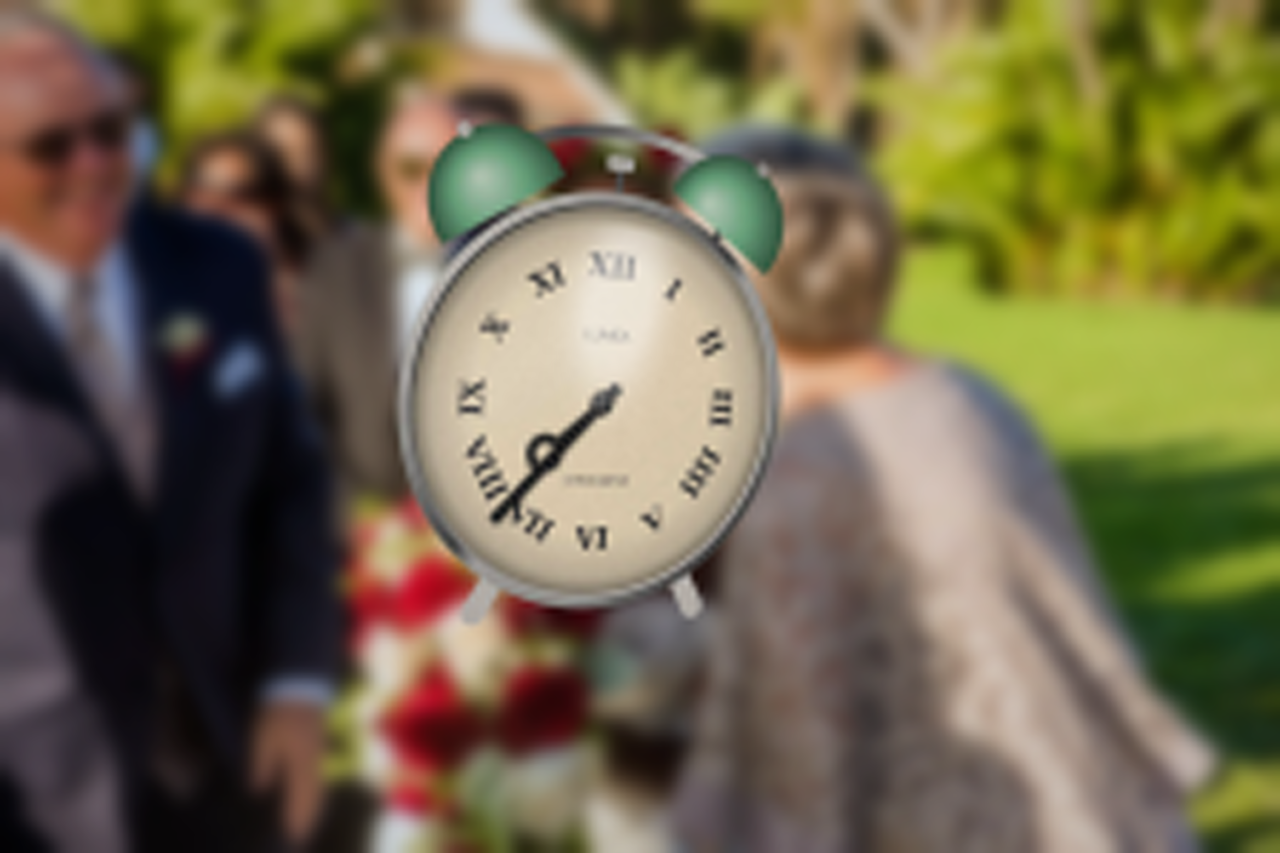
7:37
